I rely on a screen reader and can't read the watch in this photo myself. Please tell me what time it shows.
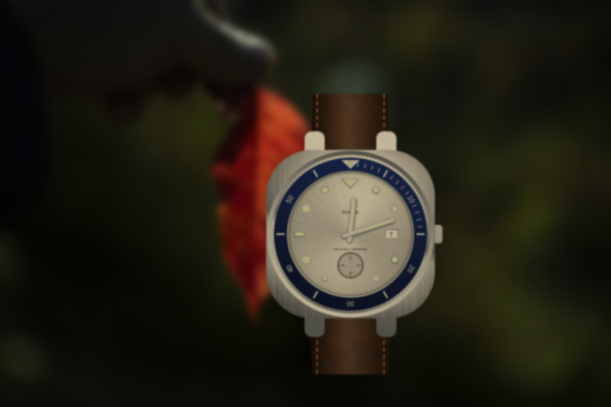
12:12
